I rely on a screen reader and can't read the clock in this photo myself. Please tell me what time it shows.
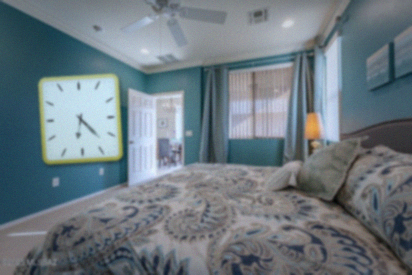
6:23
